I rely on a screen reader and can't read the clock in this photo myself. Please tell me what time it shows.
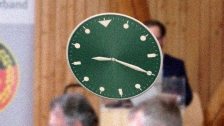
9:20
